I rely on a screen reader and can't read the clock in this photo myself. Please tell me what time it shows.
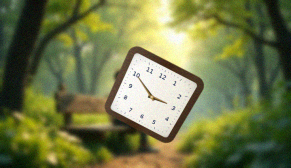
2:50
